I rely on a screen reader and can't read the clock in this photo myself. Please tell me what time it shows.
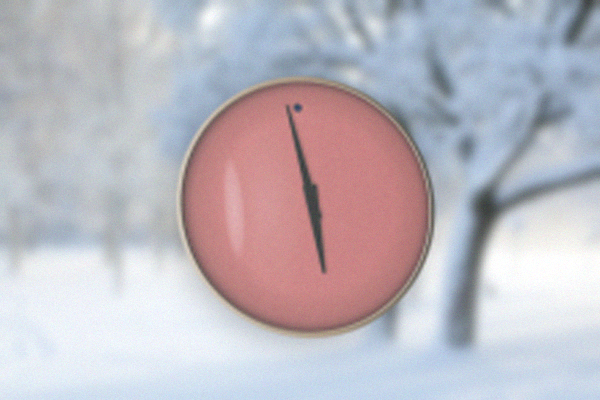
5:59
